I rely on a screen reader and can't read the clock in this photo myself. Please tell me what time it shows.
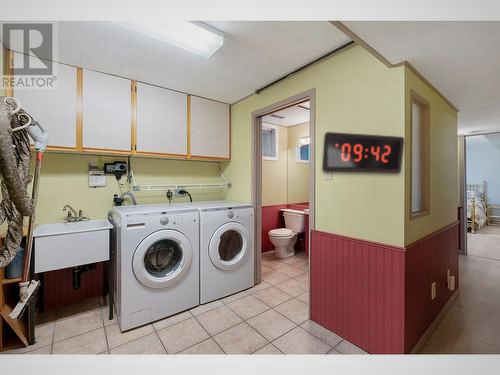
9:42
